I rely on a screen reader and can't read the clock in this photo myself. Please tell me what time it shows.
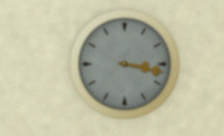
3:17
